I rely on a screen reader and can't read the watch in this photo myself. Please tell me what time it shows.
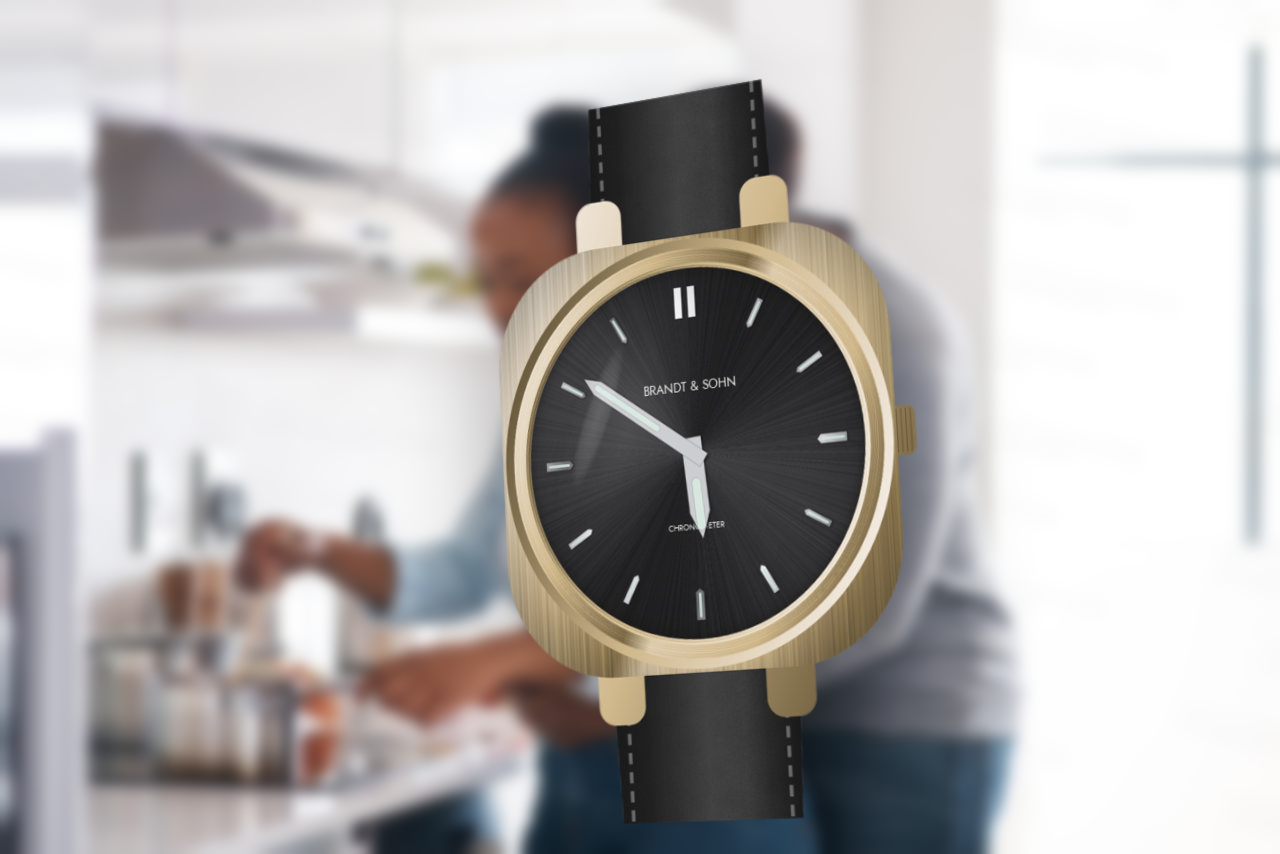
5:51
